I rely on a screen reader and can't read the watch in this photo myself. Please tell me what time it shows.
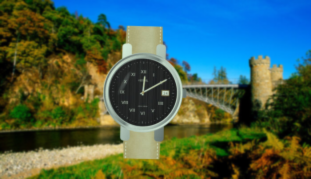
12:10
